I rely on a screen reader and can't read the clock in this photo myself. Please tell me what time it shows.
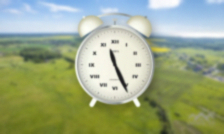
11:26
